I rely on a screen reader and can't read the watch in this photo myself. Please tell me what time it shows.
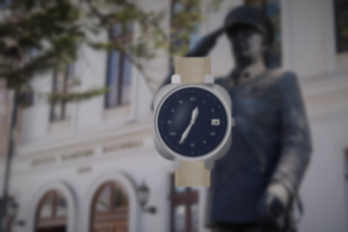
12:35
